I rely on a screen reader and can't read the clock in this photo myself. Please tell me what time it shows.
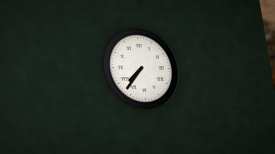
7:37
